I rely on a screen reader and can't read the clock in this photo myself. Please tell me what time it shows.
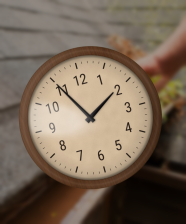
1:55
